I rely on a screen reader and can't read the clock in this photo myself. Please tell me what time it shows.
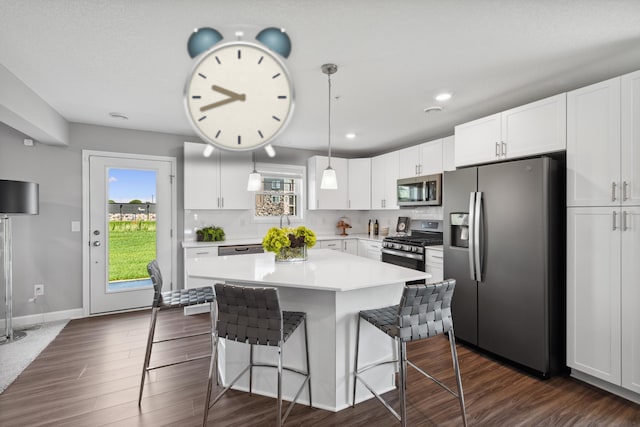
9:42
